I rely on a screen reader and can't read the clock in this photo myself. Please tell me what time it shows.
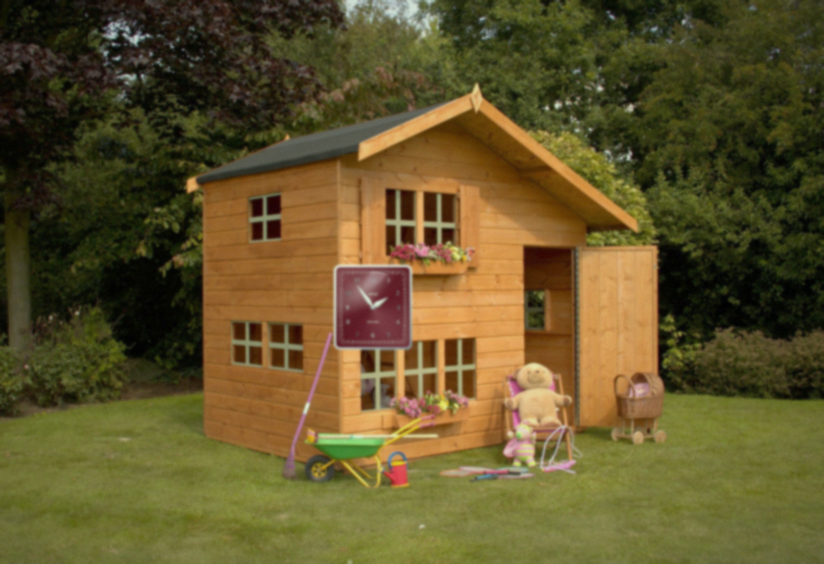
1:54
